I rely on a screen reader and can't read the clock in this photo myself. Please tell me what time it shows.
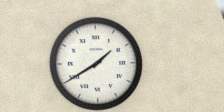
1:40
